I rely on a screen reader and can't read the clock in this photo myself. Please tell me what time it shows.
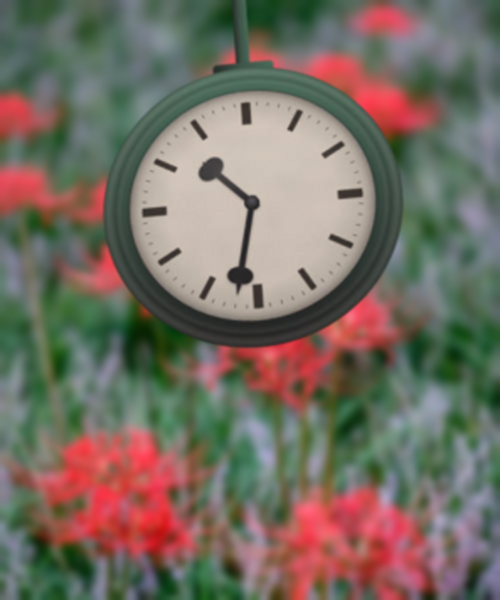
10:32
